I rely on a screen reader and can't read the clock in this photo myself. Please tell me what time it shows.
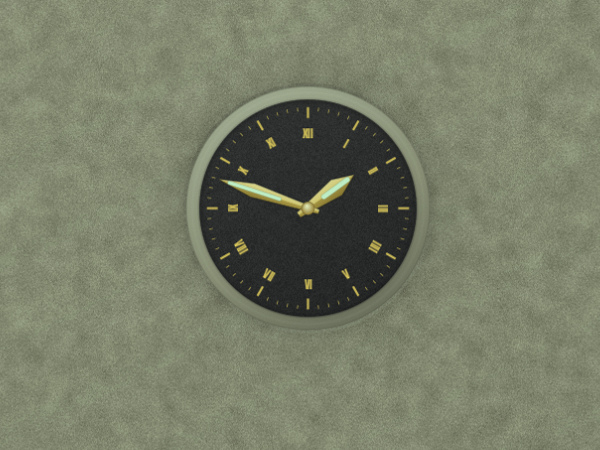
1:48
